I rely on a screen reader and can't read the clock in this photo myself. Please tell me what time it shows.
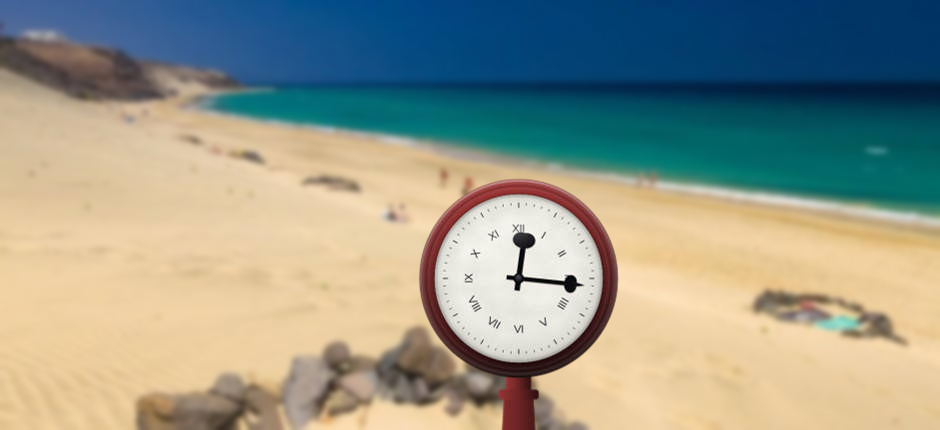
12:16
